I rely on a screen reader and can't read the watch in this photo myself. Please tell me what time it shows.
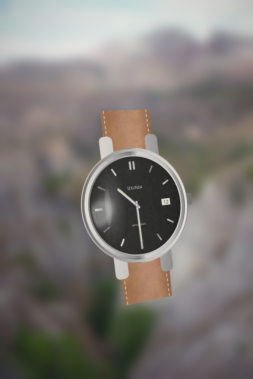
10:30
